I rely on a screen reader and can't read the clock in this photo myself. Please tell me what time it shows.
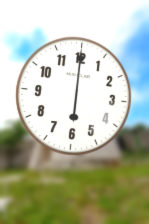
6:00
